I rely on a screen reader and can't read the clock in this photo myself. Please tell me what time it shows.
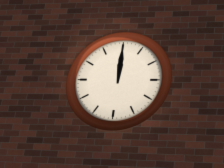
12:00
